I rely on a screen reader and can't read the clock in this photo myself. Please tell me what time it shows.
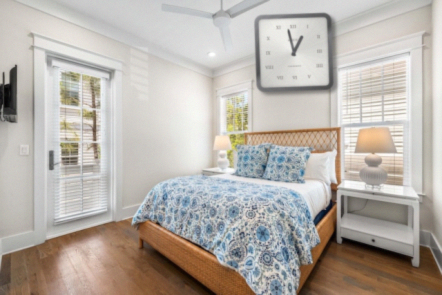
12:58
